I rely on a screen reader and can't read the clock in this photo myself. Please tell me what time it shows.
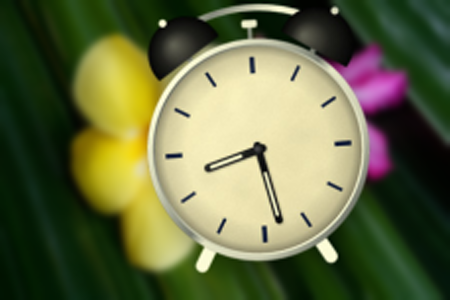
8:28
